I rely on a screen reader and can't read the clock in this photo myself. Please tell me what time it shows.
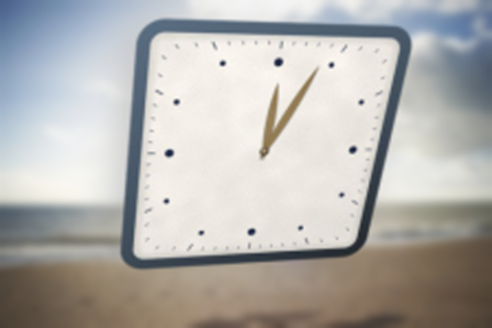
12:04
